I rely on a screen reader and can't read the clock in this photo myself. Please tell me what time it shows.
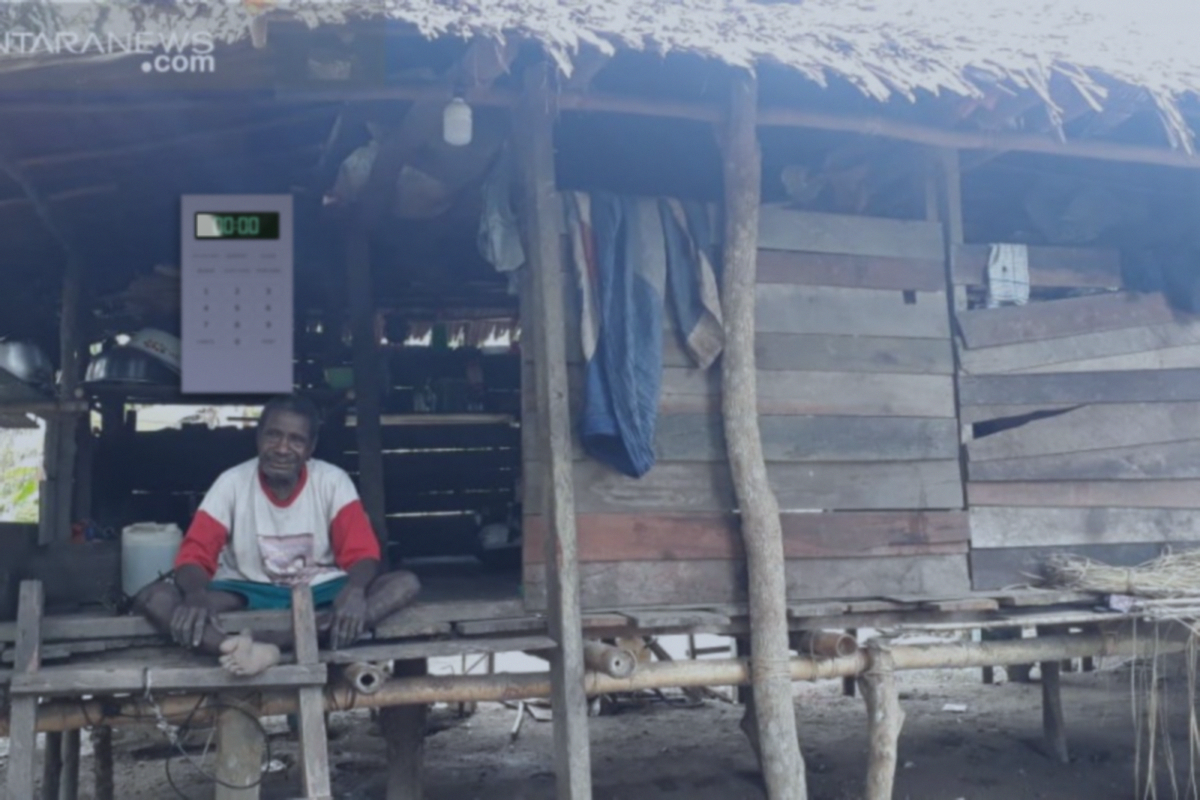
0:00
